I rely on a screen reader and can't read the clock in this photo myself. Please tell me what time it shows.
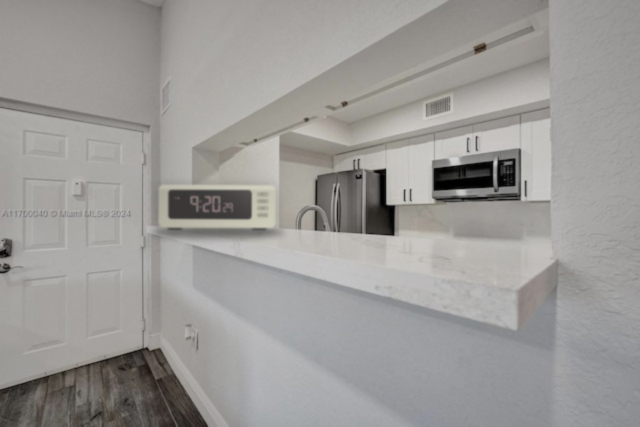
9:20
